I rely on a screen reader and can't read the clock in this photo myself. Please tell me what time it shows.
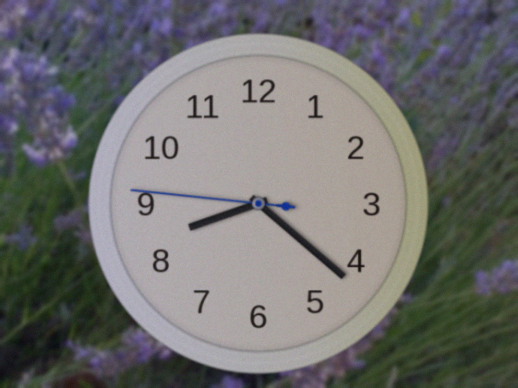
8:21:46
